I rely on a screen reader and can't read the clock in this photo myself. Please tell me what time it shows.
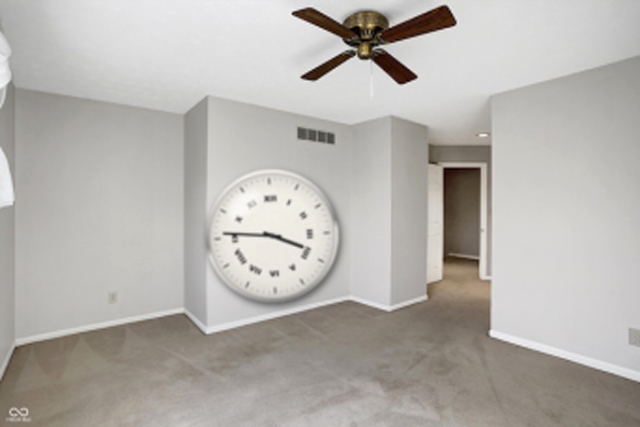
3:46
